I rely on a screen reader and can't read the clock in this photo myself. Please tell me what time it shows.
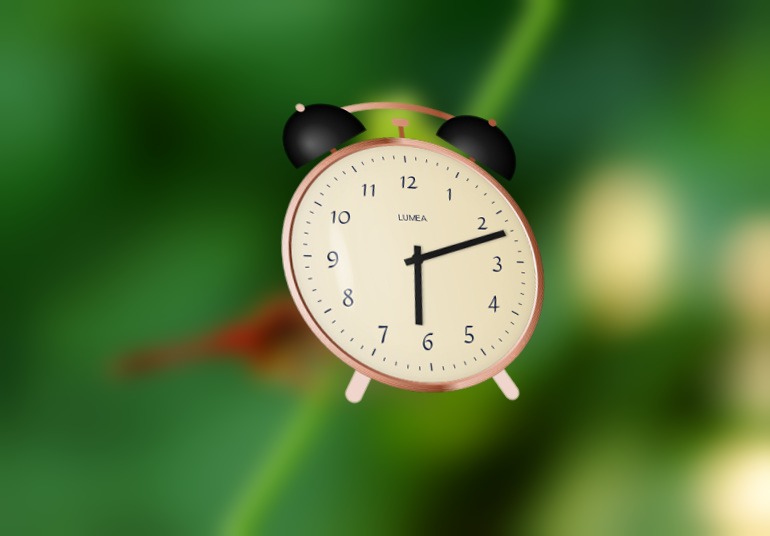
6:12
